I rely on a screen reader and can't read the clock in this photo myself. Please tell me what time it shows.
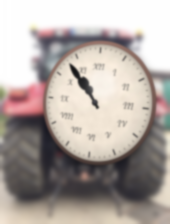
10:53
